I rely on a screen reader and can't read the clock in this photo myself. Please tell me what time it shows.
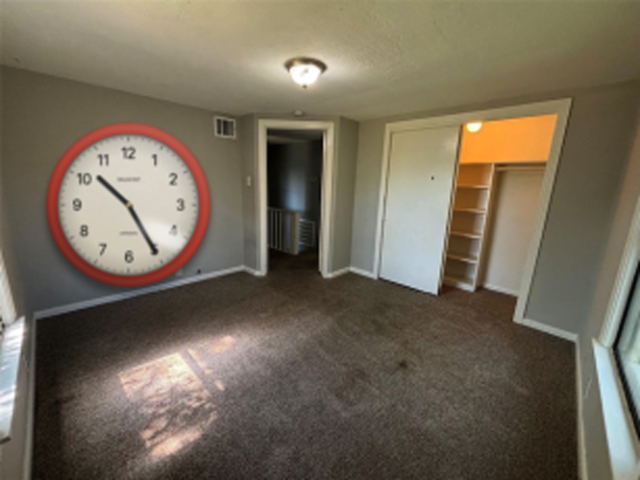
10:25
